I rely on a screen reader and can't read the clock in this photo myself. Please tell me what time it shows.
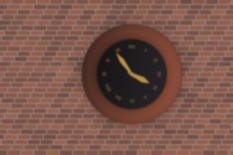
3:54
